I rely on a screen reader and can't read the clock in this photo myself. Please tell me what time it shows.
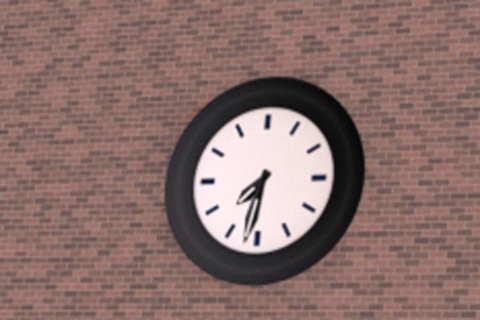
7:32
